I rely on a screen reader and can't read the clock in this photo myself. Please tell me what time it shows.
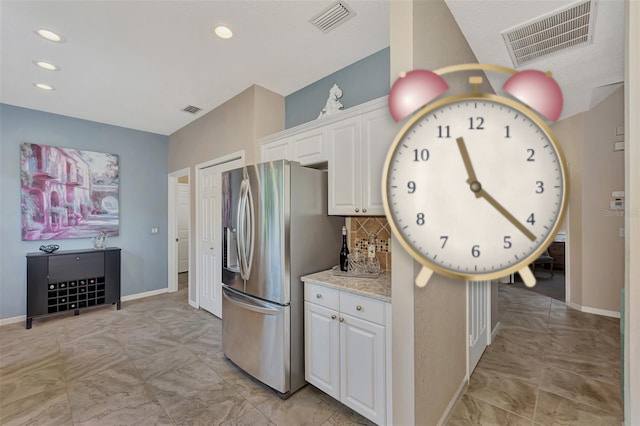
11:22
